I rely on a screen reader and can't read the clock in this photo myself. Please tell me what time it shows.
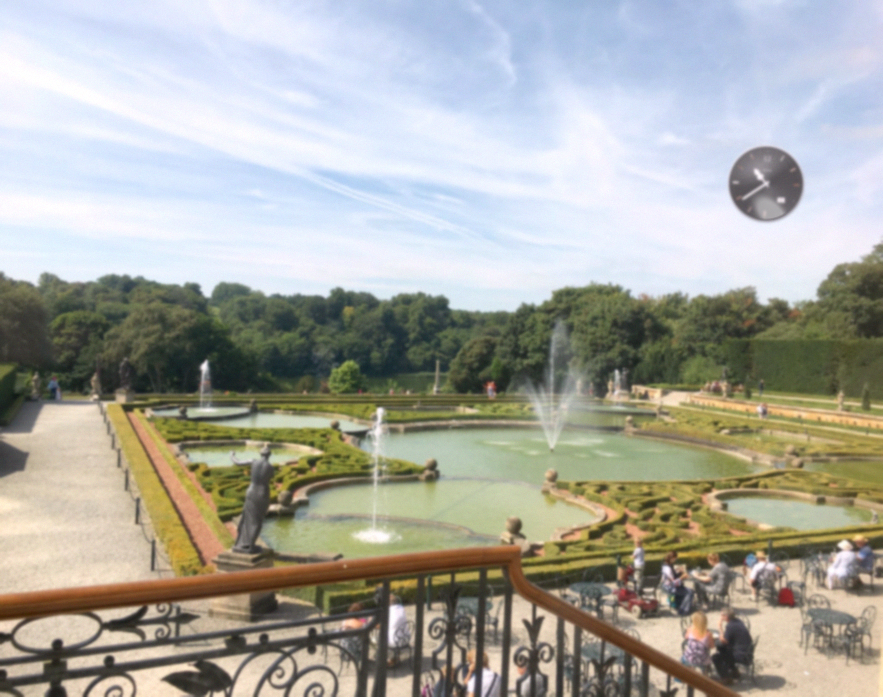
10:39
